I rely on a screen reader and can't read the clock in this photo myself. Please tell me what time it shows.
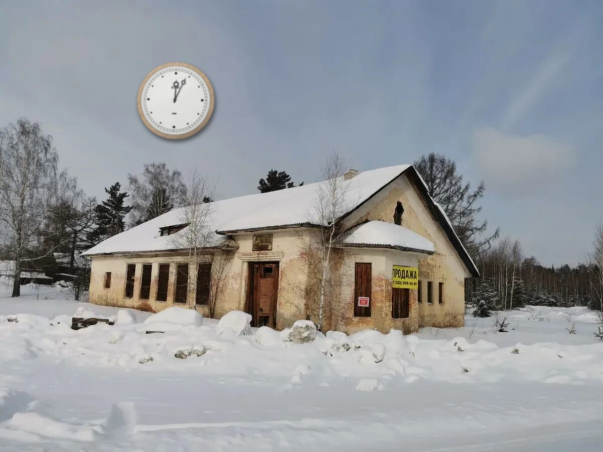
12:04
